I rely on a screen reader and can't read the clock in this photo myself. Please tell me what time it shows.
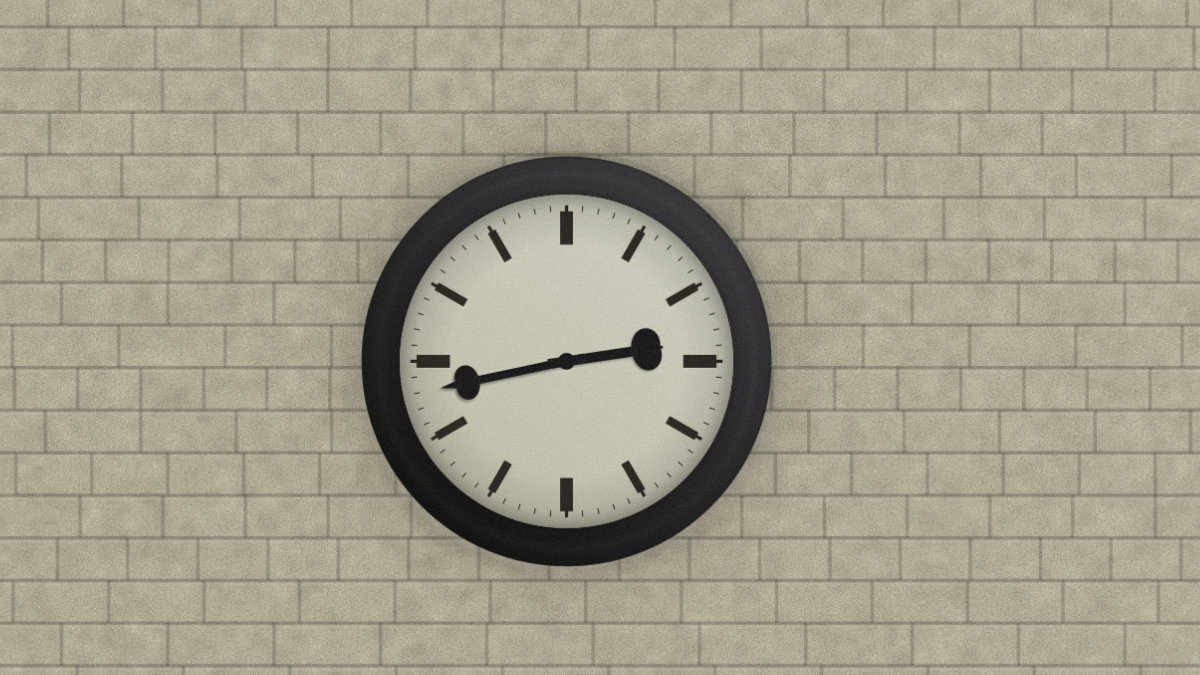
2:43
